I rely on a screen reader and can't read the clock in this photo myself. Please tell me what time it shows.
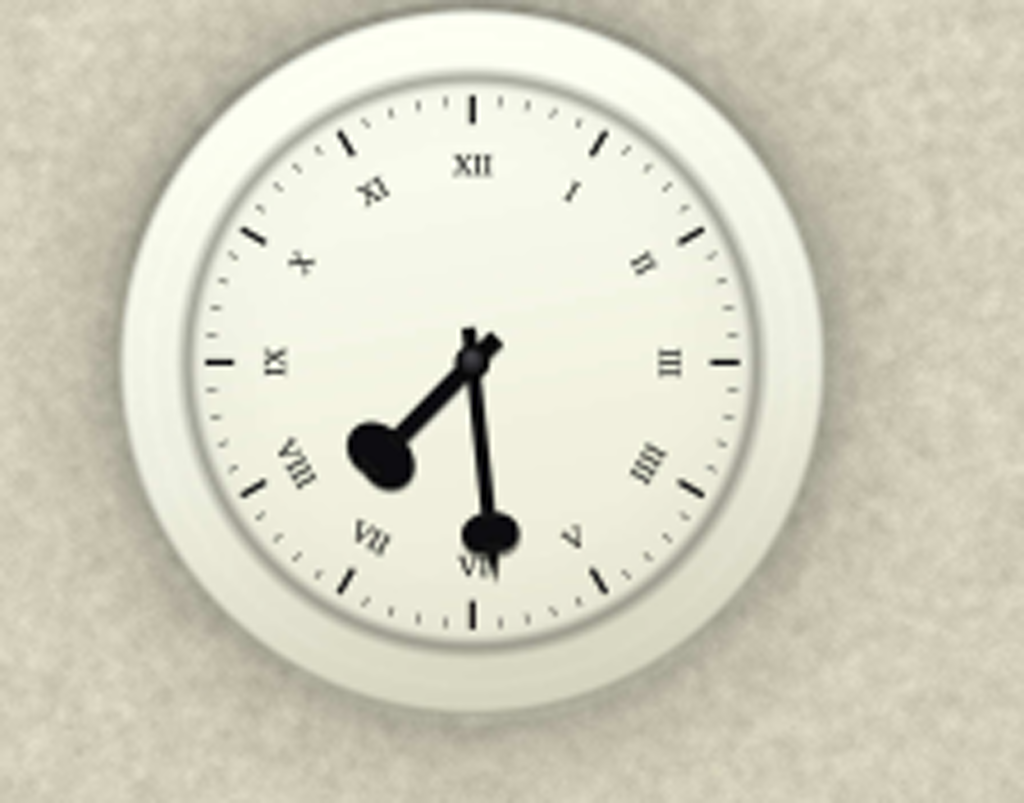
7:29
